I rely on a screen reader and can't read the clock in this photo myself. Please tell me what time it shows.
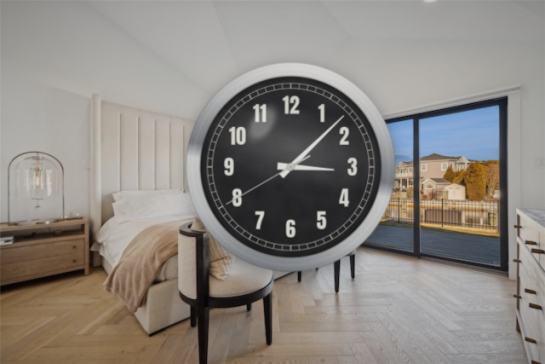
3:07:40
